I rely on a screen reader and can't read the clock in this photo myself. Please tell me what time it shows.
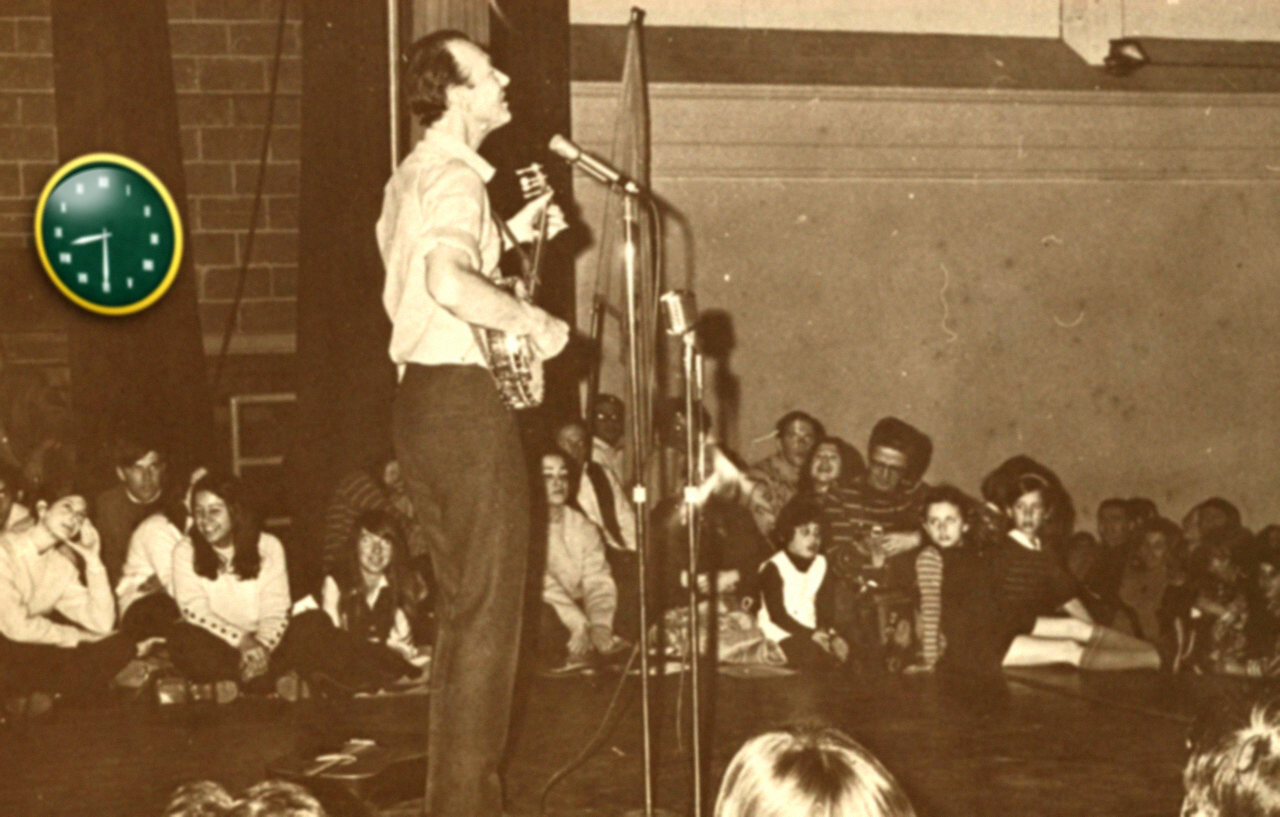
8:30
